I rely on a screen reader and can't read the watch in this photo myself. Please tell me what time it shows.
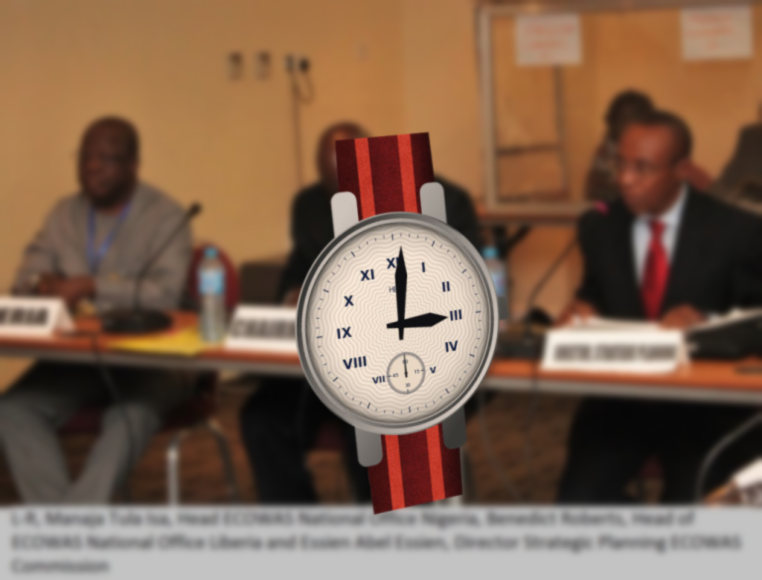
3:01
